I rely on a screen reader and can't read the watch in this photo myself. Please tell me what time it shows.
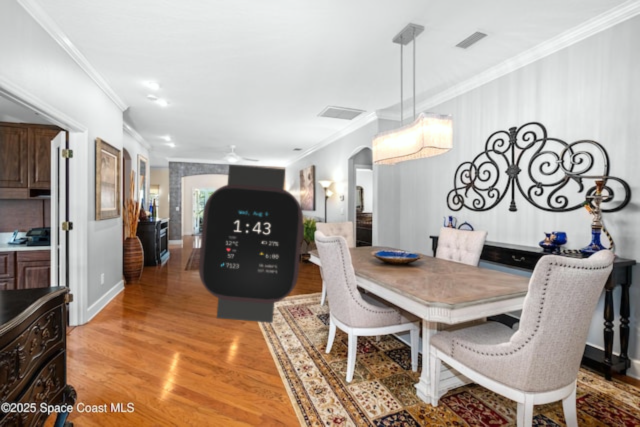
1:43
